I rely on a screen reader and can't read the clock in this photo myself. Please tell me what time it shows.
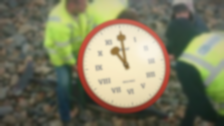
11:00
